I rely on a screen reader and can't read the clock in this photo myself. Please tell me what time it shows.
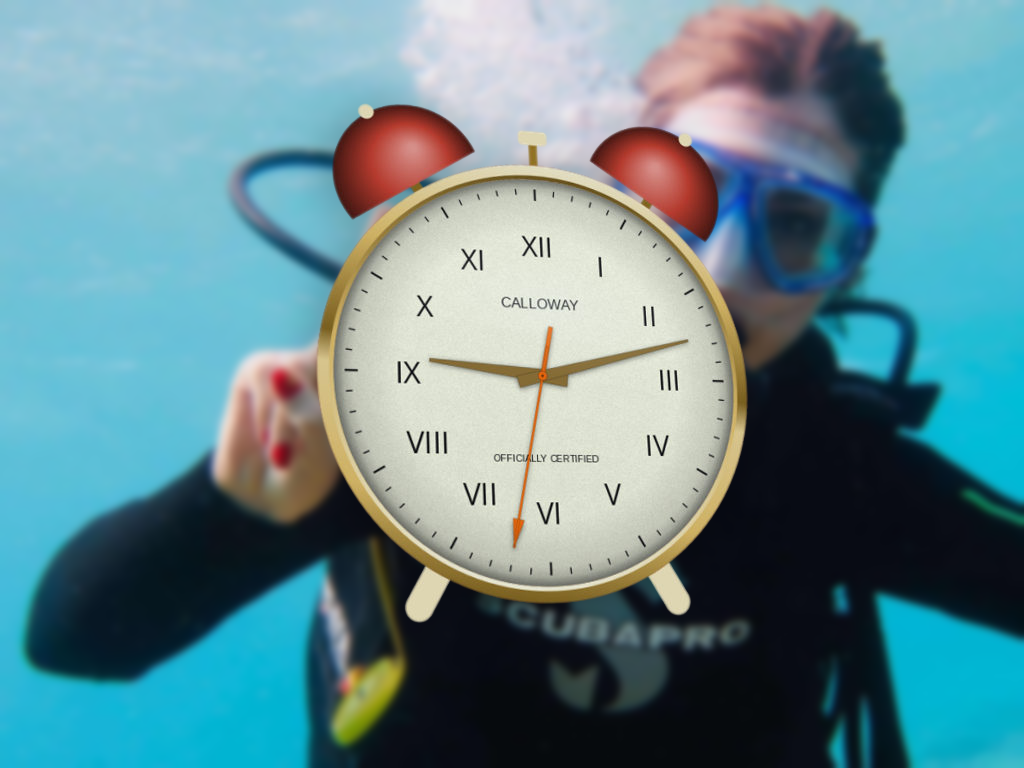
9:12:32
